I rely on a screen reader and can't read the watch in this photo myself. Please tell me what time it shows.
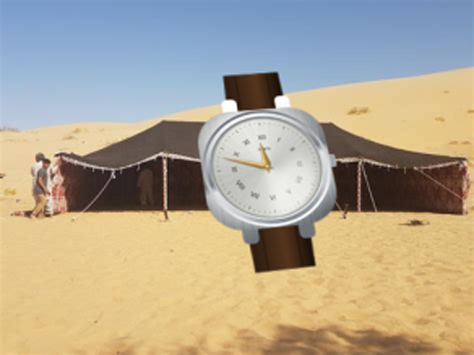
11:48
